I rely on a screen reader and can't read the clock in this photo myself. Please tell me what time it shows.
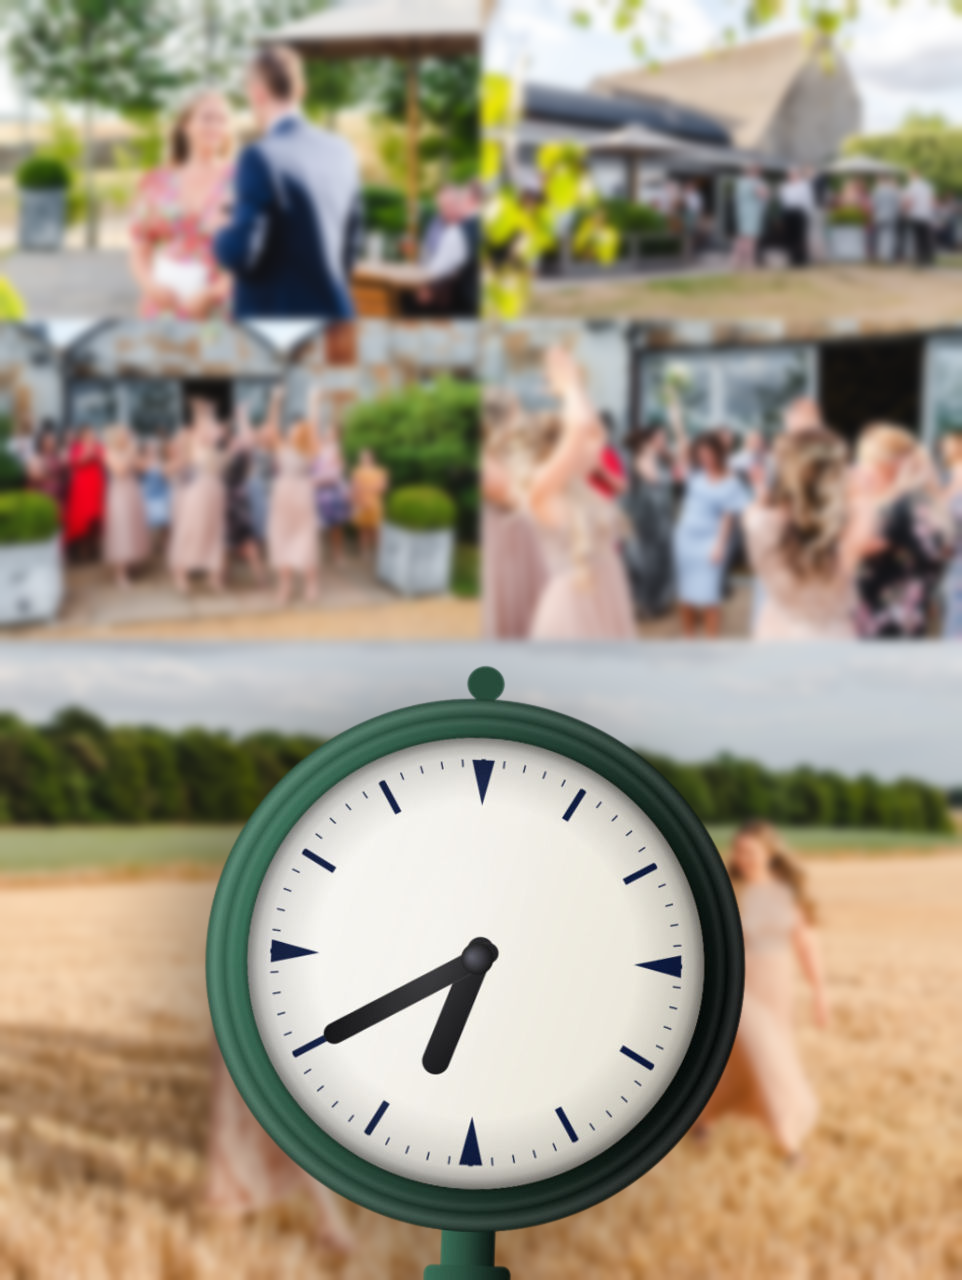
6:40
